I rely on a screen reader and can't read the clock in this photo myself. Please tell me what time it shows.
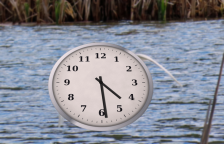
4:29
